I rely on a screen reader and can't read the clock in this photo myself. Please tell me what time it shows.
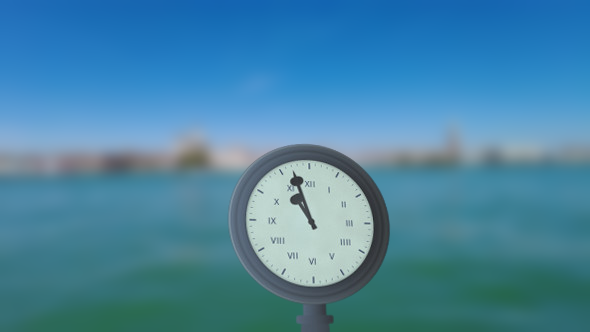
10:57
